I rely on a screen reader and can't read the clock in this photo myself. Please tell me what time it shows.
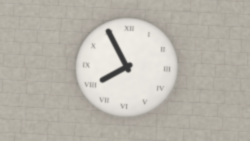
7:55
